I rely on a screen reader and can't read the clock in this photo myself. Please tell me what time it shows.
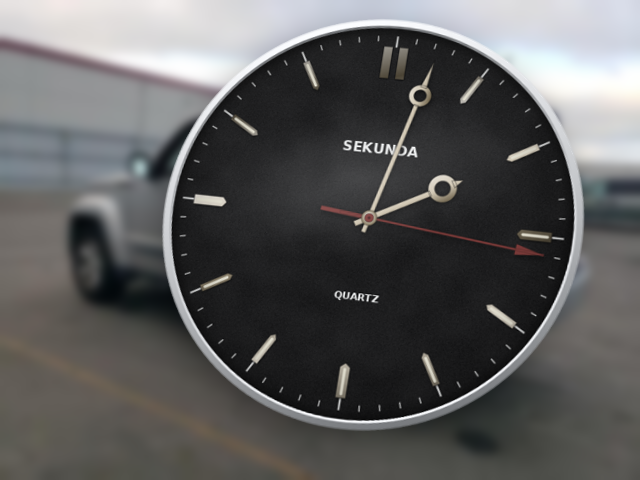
2:02:16
